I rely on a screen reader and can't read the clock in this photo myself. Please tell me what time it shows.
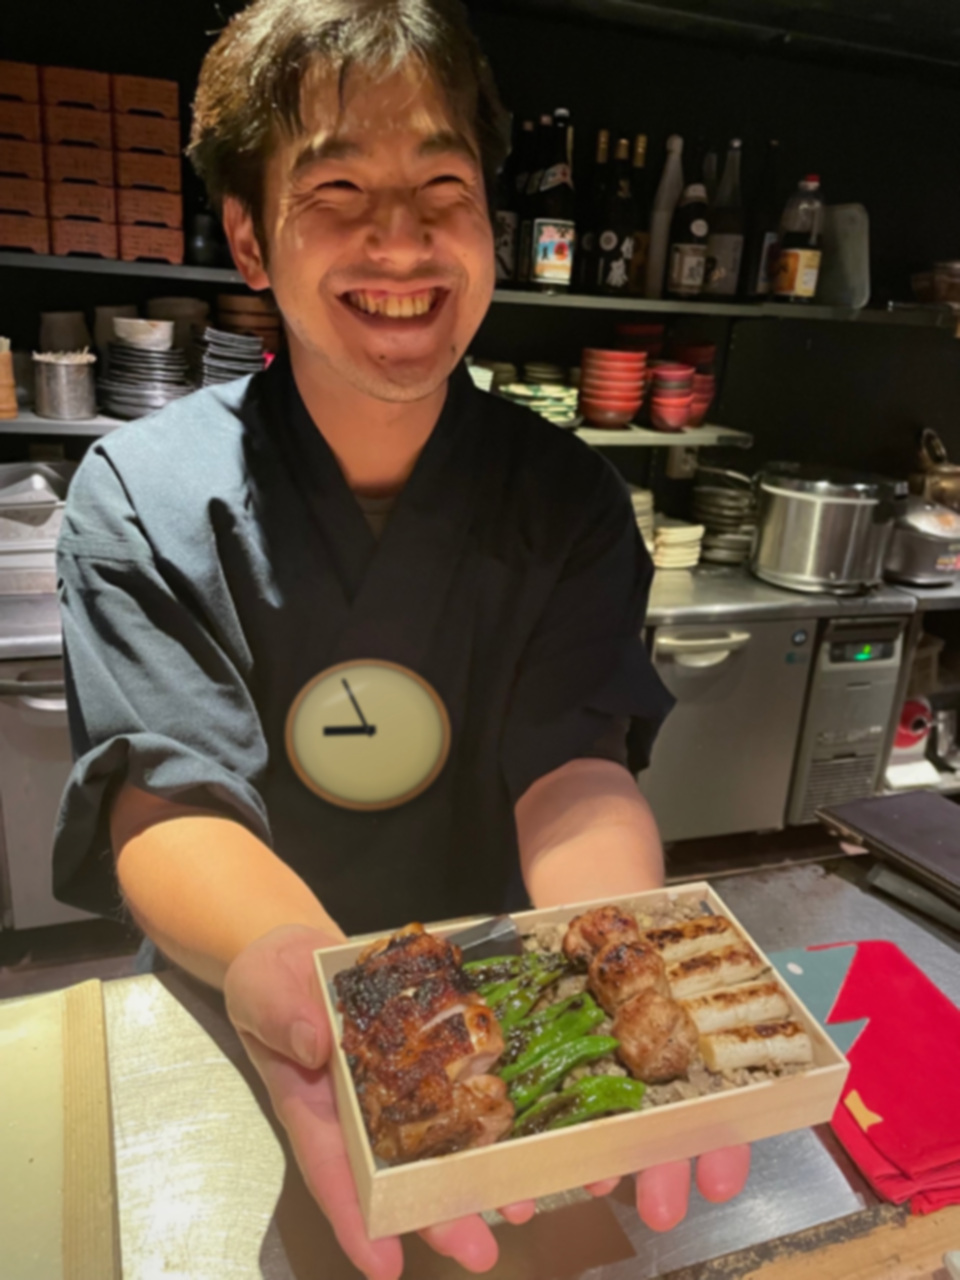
8:56
